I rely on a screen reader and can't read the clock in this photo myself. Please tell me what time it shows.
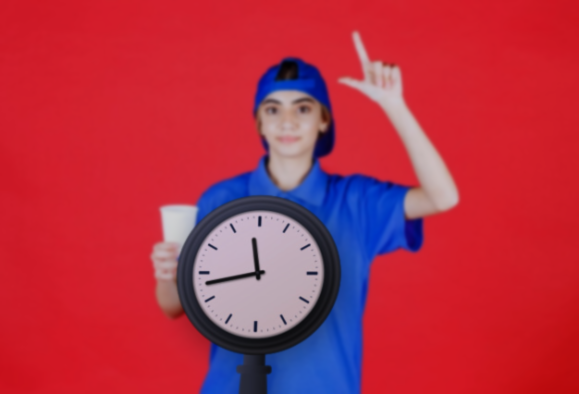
11:43
